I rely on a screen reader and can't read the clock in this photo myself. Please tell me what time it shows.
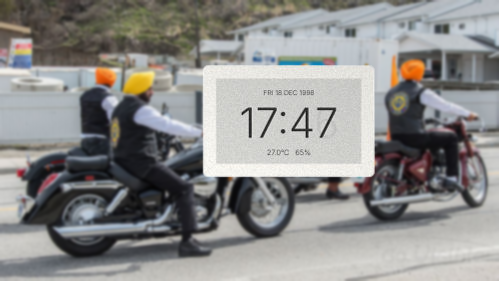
17:47
